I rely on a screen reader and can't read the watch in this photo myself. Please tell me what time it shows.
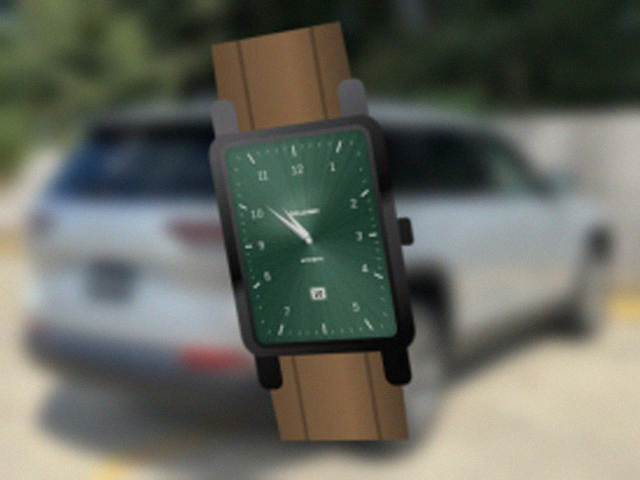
10:52
